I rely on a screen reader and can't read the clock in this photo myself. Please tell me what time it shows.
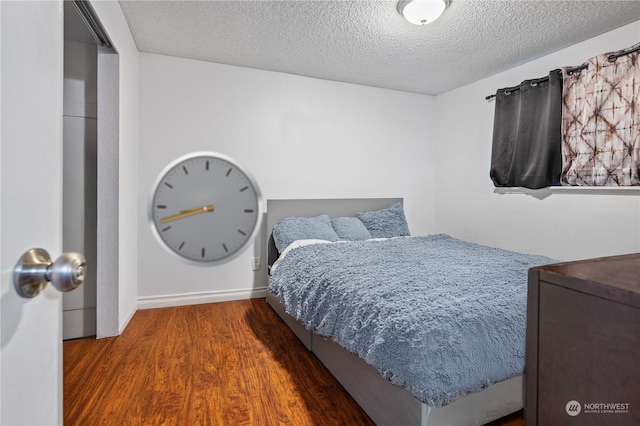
8:42
